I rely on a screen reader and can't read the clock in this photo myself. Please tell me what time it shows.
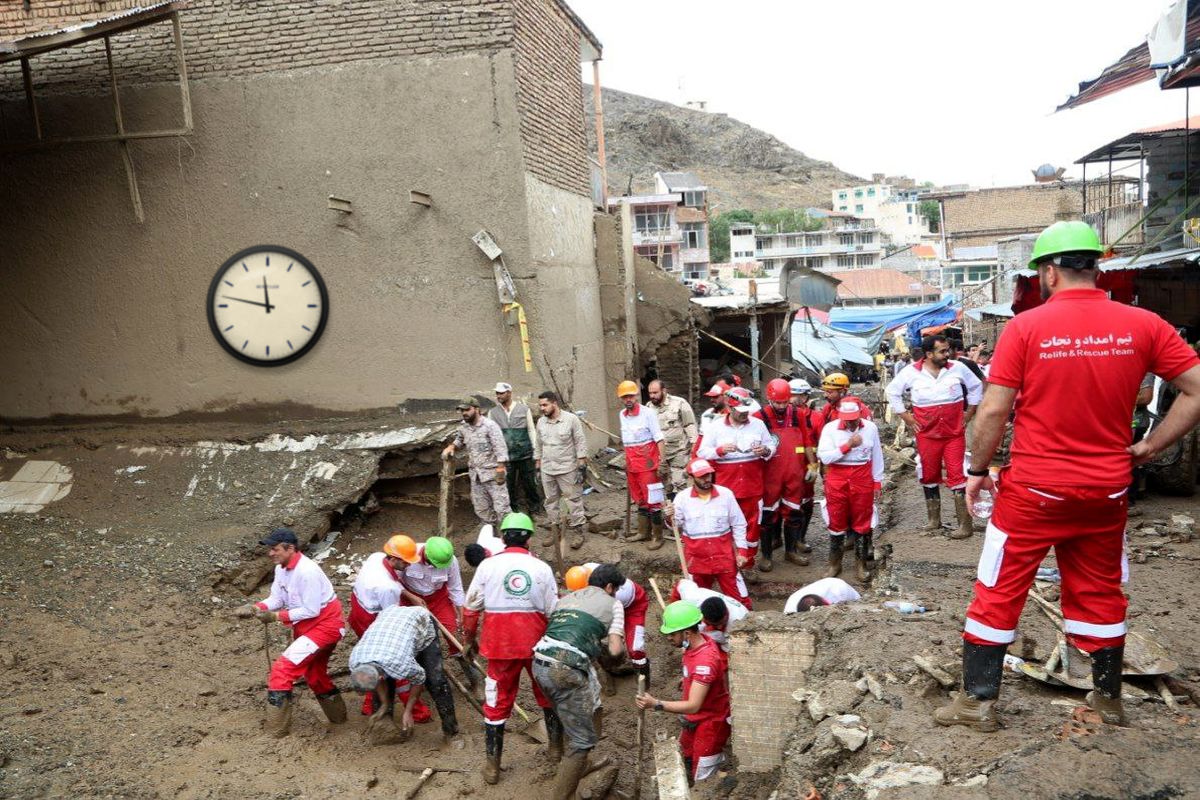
11:47
